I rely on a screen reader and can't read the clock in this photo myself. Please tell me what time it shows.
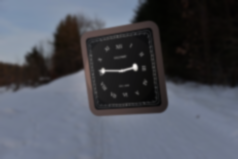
2:46
